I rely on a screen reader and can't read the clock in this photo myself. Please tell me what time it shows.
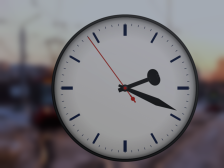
2:18:54
